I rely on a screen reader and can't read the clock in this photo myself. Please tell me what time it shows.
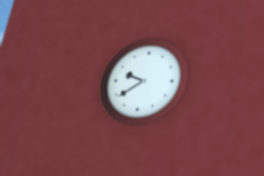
9:39
